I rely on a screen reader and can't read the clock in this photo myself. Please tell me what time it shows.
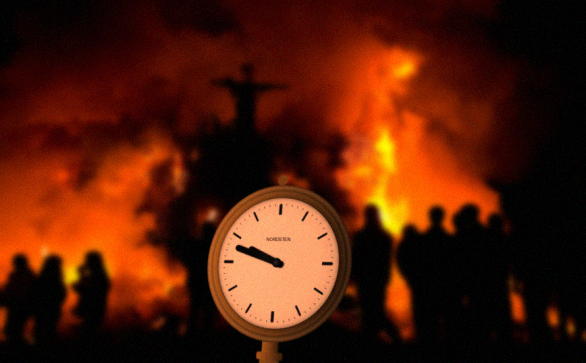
9:48
